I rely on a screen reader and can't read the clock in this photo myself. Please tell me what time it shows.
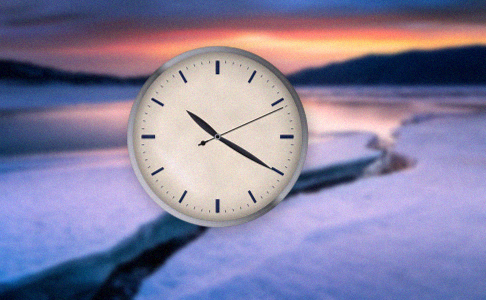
10:20:11
